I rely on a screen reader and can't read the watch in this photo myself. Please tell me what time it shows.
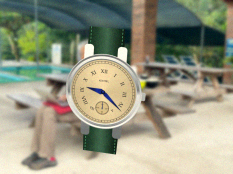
9:22
